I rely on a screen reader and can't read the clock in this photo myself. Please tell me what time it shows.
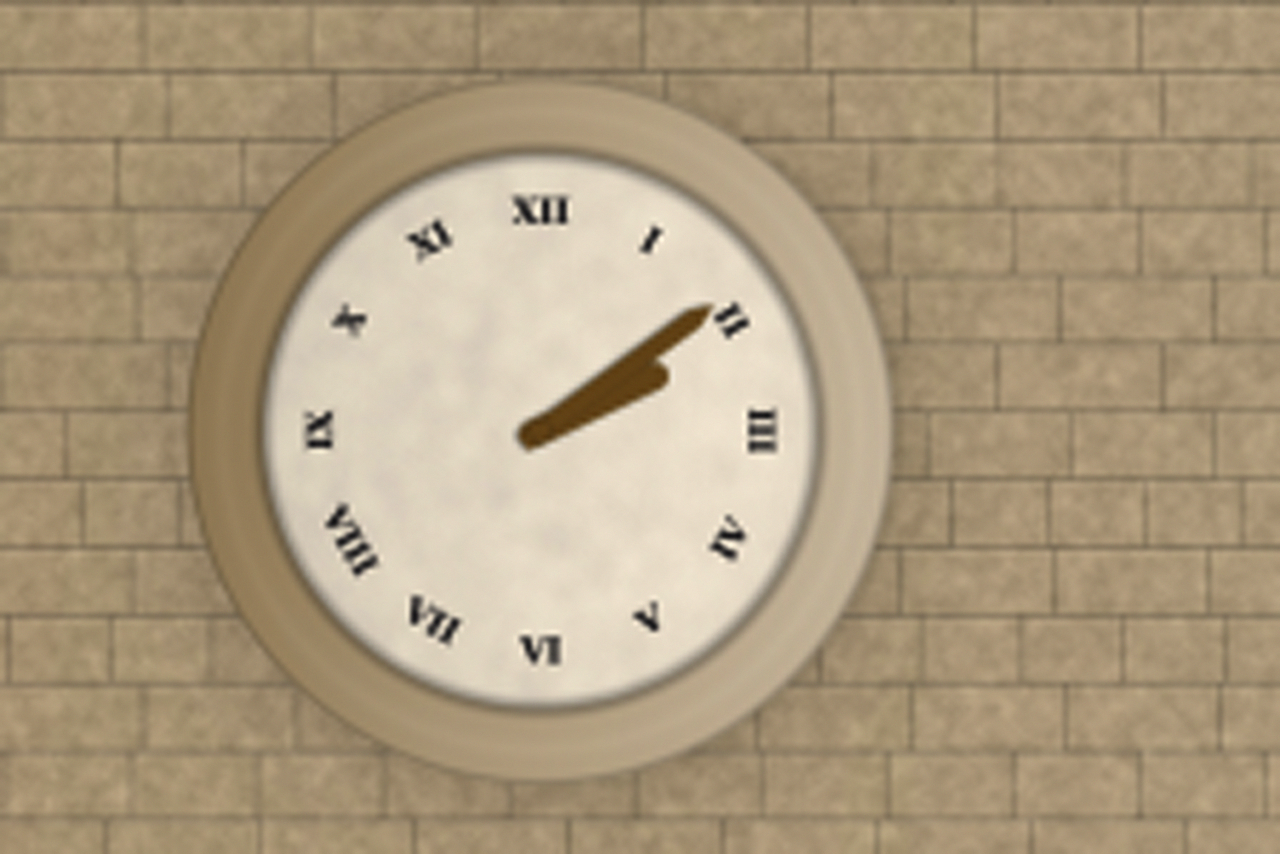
2:09
